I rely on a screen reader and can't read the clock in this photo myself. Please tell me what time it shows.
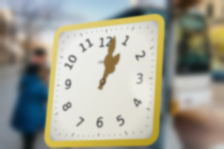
1:02
